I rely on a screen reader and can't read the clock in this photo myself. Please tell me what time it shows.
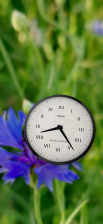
8:24
